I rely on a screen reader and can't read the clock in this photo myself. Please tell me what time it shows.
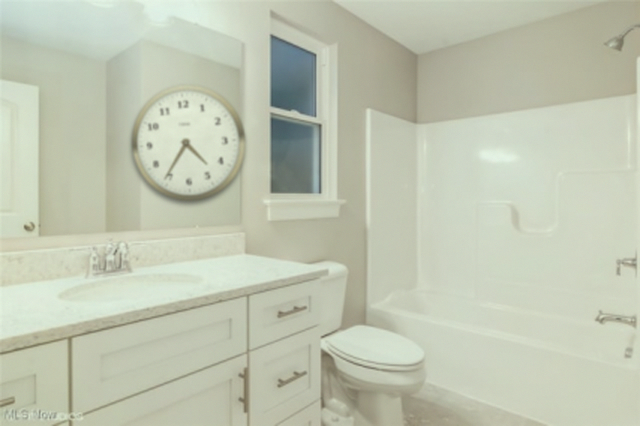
4:36
